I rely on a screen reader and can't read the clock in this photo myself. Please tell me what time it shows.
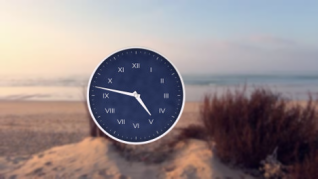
4:47
